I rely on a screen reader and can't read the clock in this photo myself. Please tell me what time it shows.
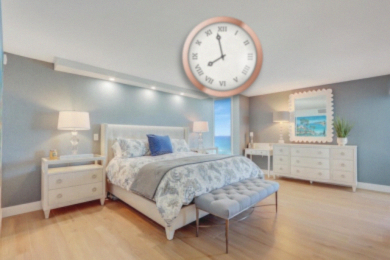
7:58
